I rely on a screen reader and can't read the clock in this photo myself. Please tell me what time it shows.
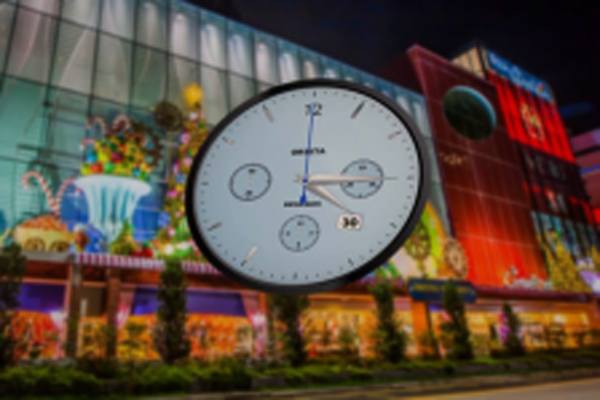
4:15
